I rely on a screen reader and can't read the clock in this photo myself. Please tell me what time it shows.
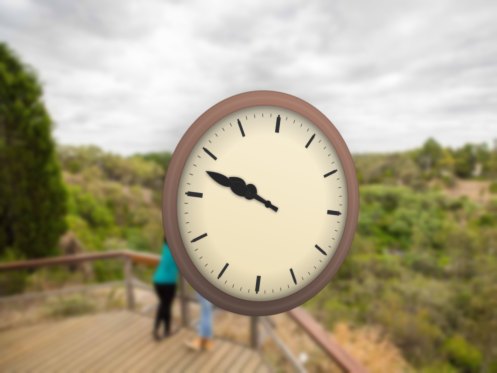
9:48
